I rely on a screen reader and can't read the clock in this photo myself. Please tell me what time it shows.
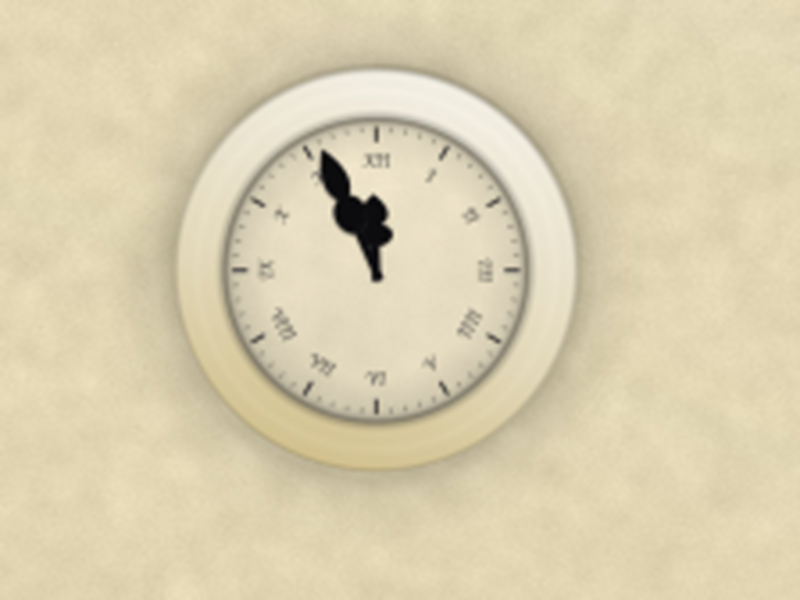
11:56
